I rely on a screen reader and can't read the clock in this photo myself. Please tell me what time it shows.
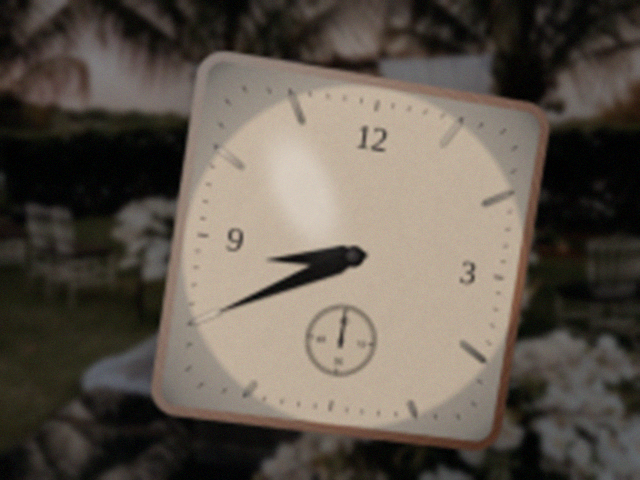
8:40
